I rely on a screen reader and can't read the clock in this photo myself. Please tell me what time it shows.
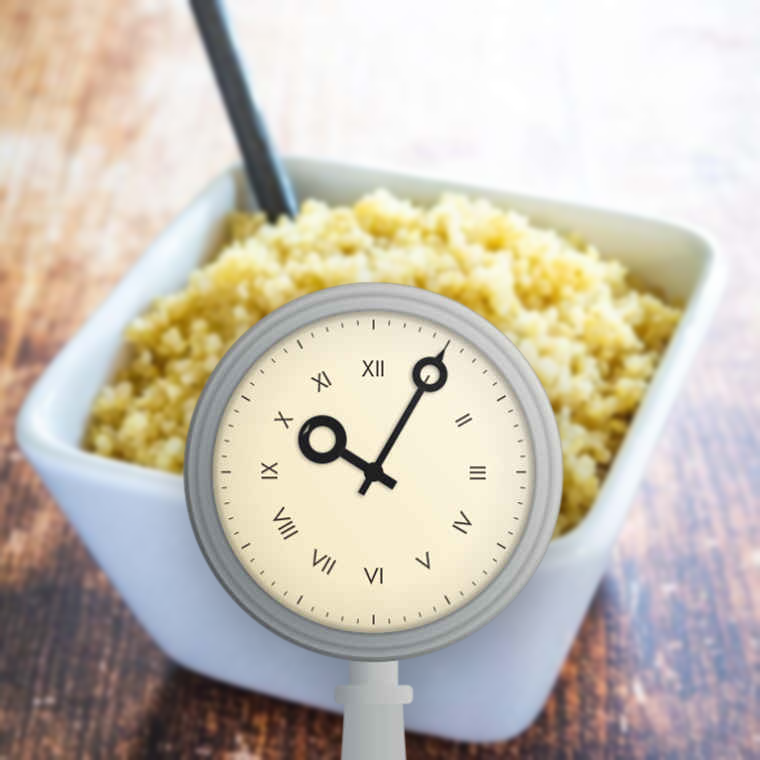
10:05
